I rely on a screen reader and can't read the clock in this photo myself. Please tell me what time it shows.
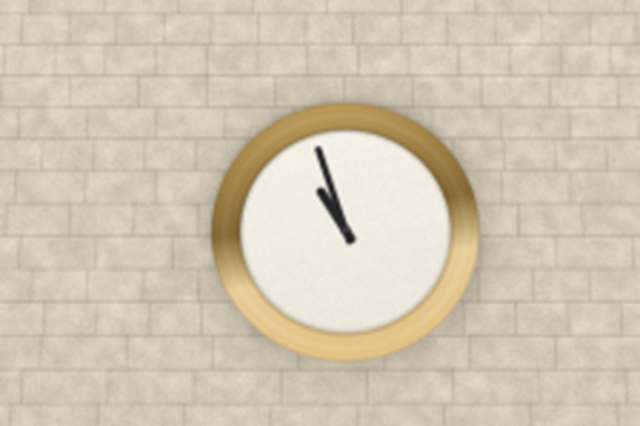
10:57
